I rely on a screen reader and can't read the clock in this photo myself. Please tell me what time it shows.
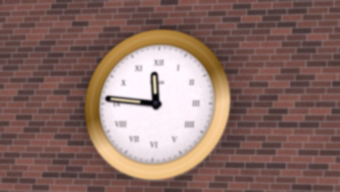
11:46
